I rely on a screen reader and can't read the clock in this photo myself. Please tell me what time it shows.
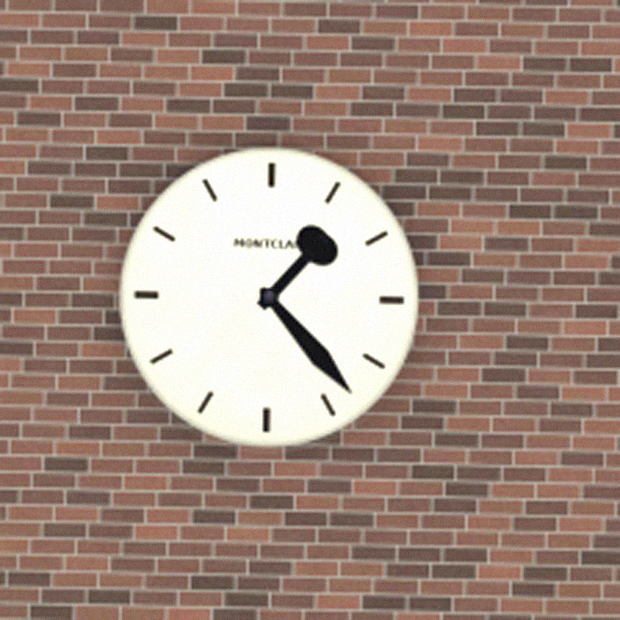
1:23
